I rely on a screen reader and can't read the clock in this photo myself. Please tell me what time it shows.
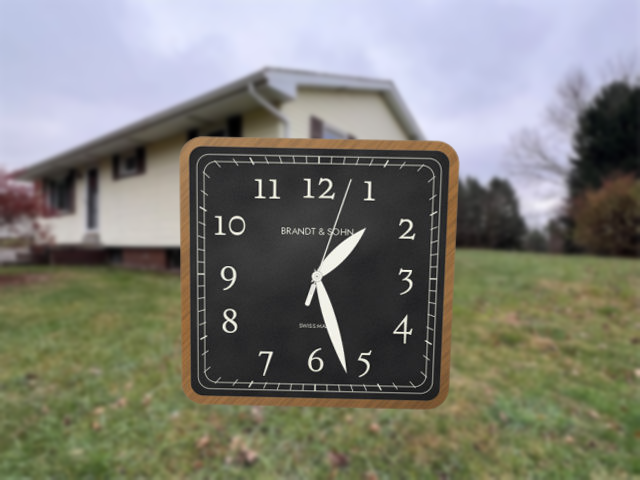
1:27:03
